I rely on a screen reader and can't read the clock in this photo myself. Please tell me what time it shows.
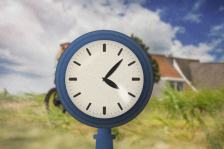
4:07
